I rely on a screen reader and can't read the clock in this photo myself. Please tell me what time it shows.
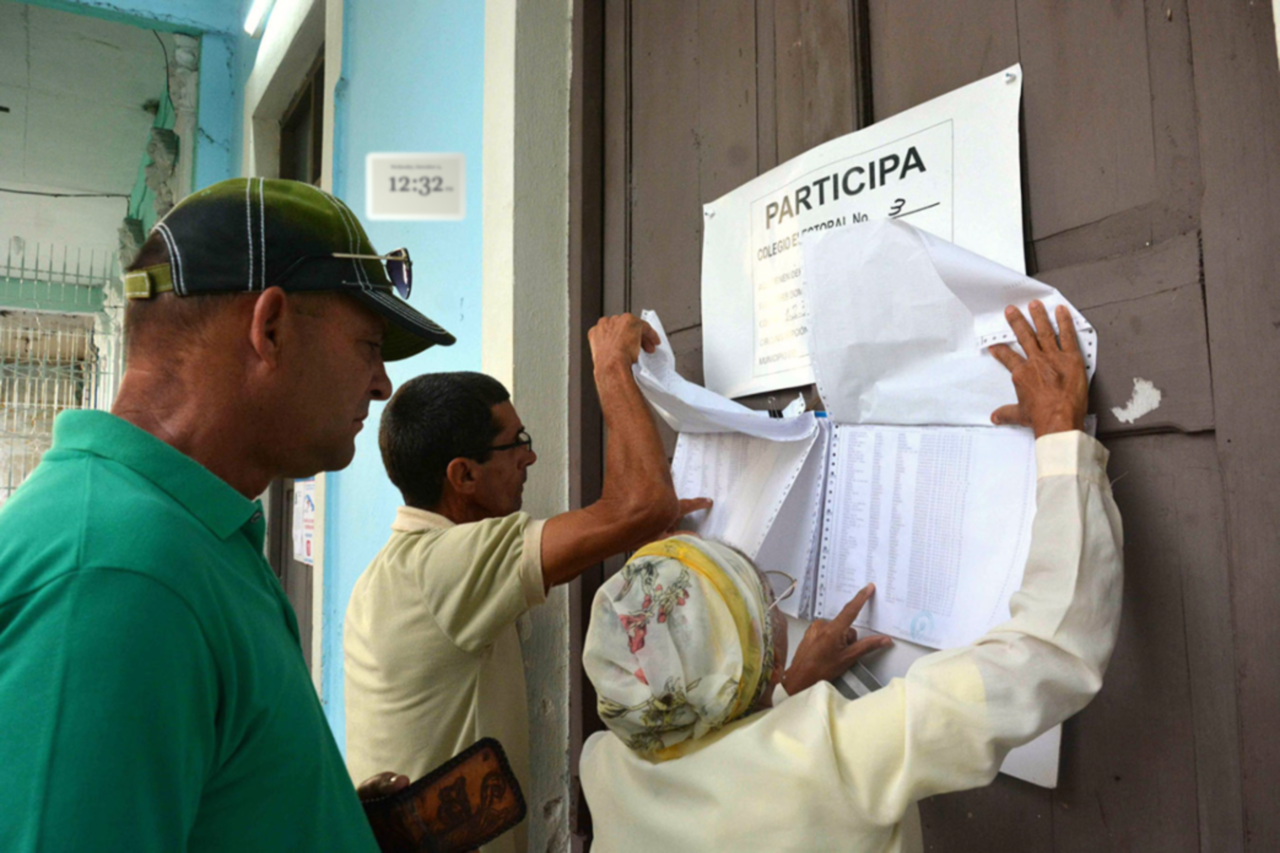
12:32
